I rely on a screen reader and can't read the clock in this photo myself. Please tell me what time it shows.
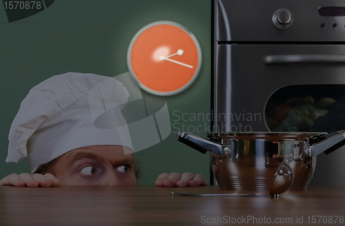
2:18
